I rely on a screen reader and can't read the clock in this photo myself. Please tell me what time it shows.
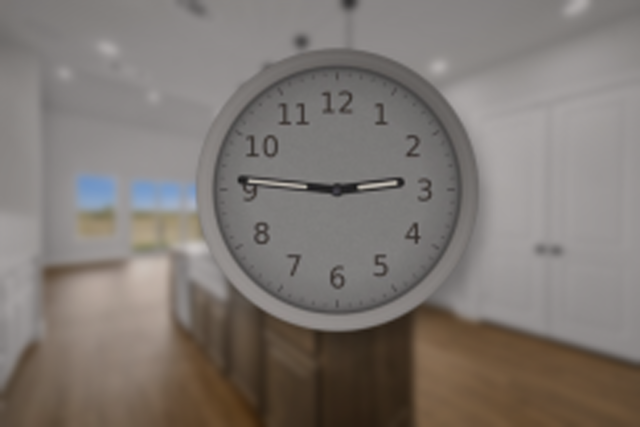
2:46
